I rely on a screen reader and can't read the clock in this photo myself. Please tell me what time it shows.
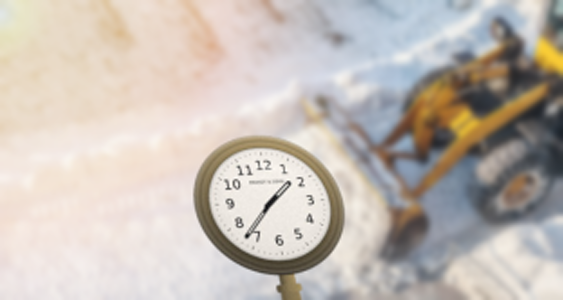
1:37
